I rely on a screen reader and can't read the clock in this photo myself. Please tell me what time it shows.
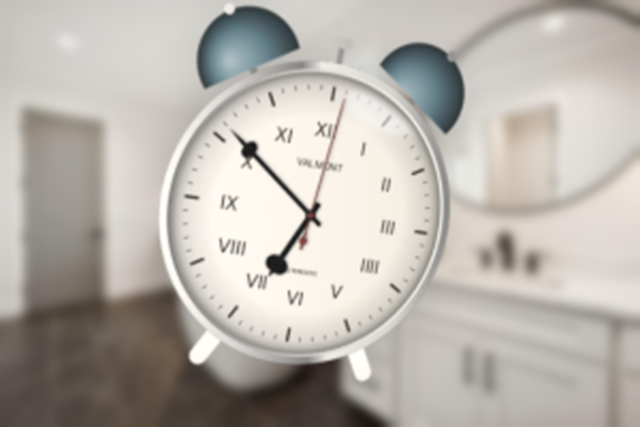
6:51:01
